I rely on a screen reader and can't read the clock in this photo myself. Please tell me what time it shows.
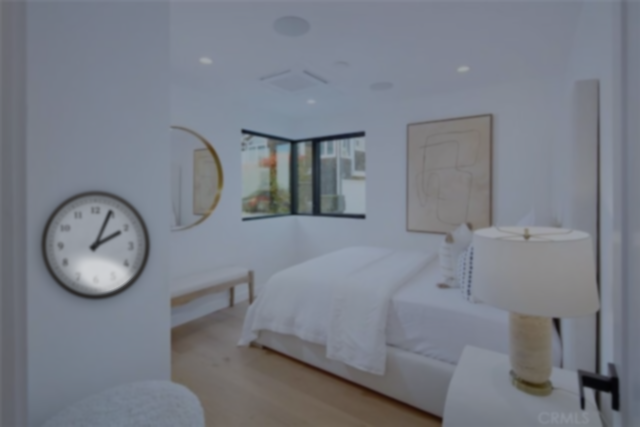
2:04
